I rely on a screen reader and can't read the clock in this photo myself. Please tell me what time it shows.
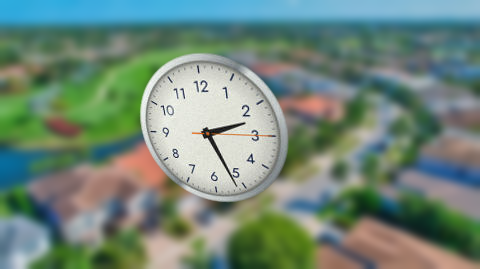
2:26:15
